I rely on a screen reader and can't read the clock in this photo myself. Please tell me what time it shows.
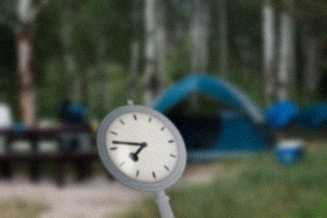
7:47
